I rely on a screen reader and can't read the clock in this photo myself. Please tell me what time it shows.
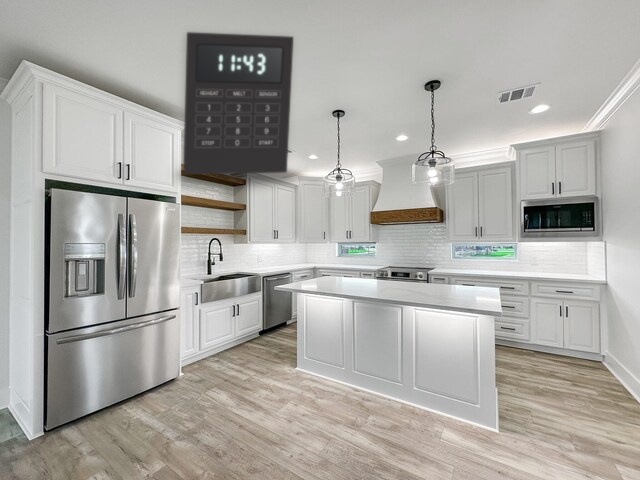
11:43
